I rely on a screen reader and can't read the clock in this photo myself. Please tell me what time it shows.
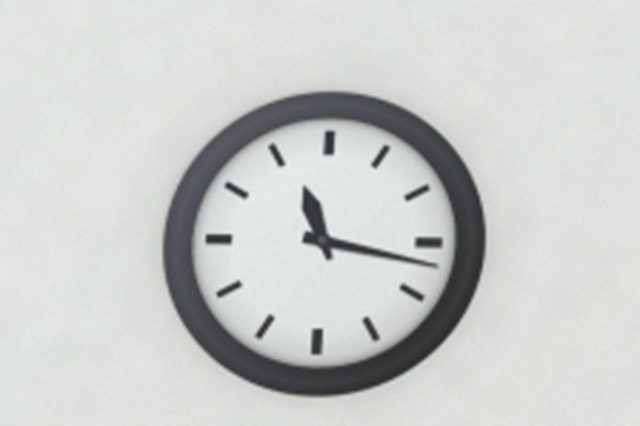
11:17
